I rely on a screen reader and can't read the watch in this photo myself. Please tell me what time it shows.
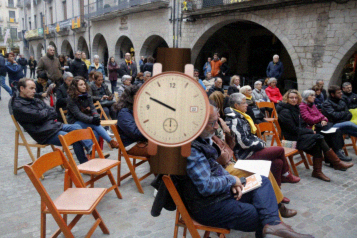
9:49
